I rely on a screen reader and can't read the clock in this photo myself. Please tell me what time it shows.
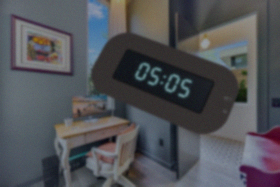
5:05
